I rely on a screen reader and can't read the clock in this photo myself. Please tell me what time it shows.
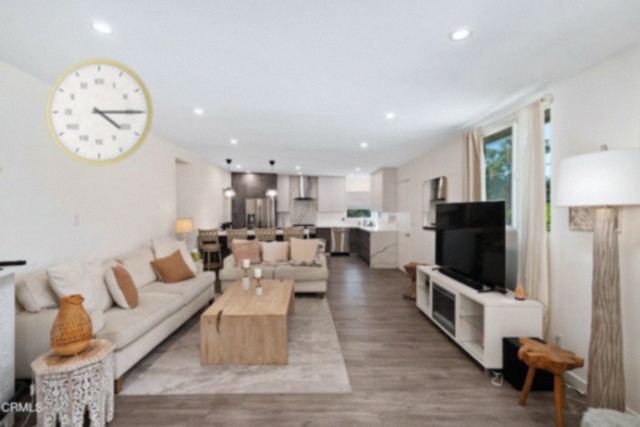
4:15
